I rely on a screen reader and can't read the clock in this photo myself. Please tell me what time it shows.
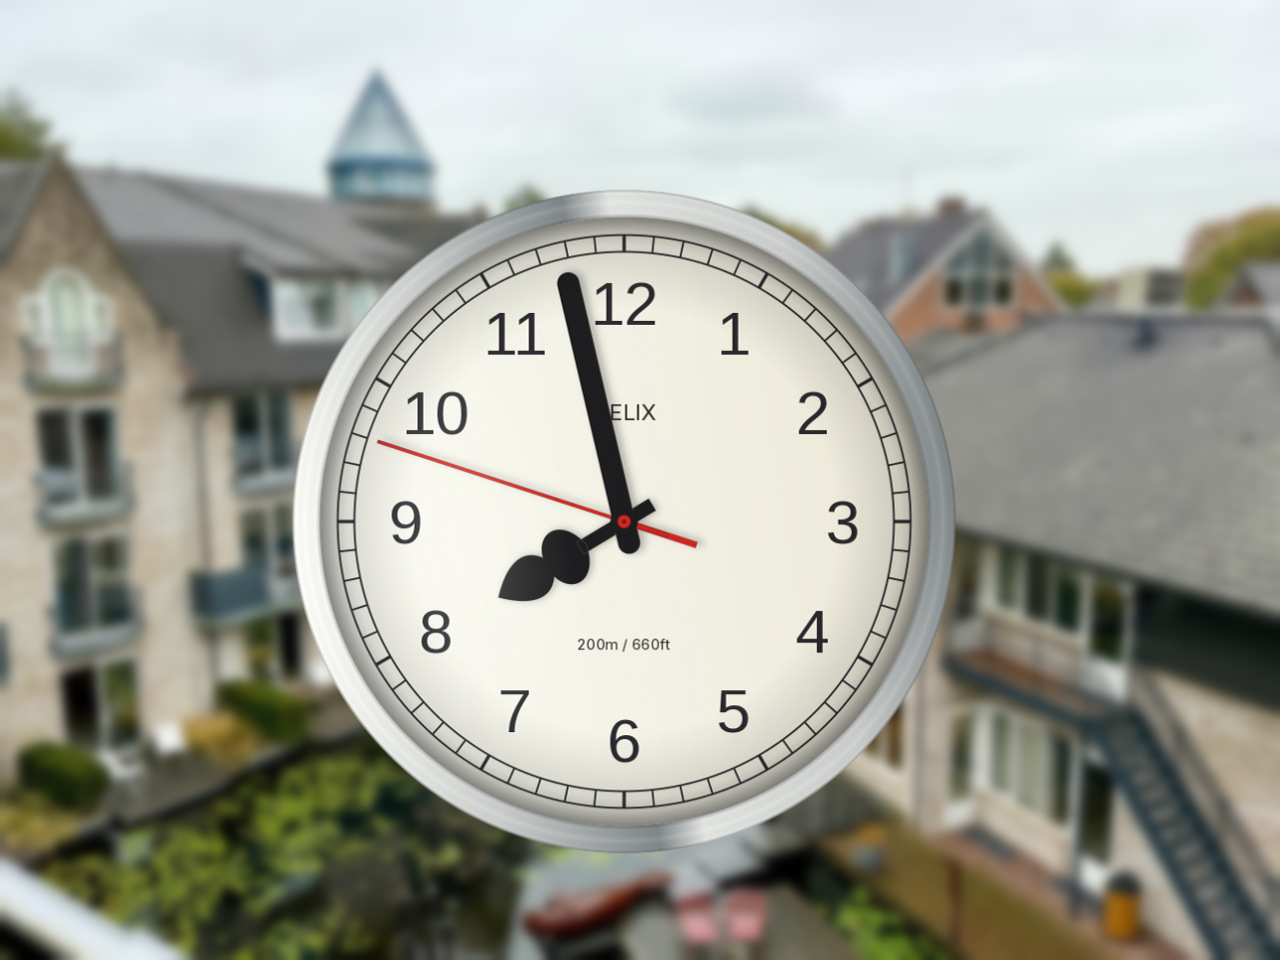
7:57:48
